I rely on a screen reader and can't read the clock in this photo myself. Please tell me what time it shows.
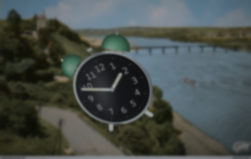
1:49
